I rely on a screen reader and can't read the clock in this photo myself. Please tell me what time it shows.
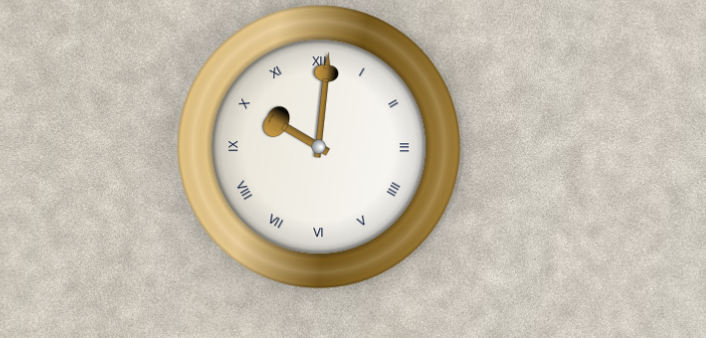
10:01
